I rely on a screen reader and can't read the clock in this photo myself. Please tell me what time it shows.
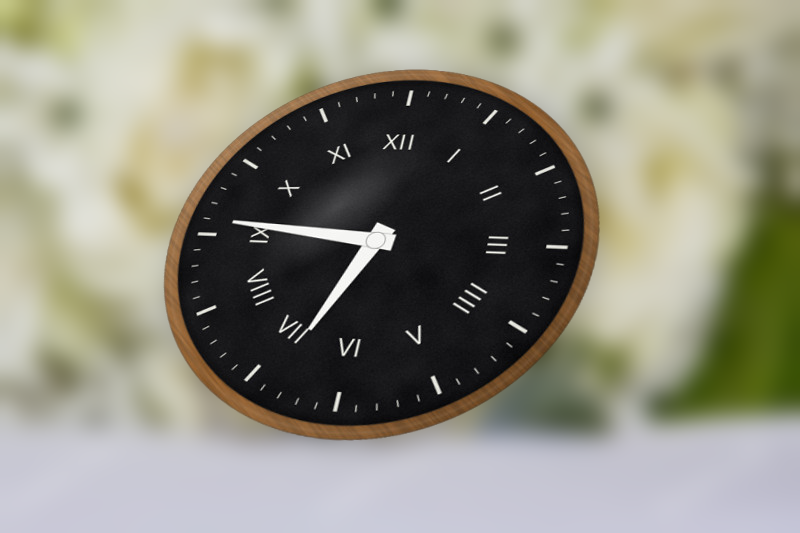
6:46
